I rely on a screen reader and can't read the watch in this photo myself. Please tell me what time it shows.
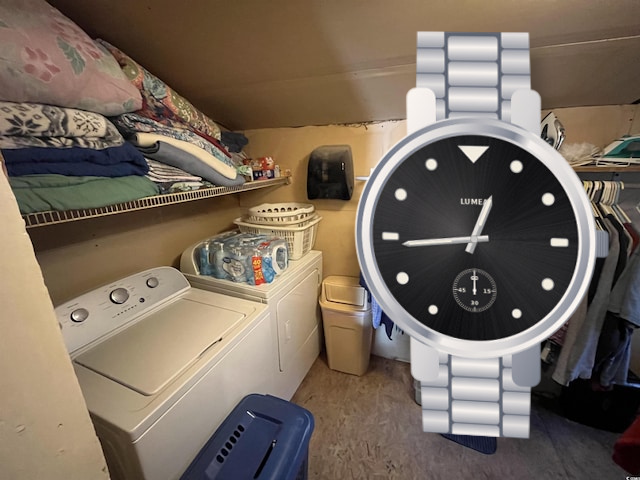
12:44
